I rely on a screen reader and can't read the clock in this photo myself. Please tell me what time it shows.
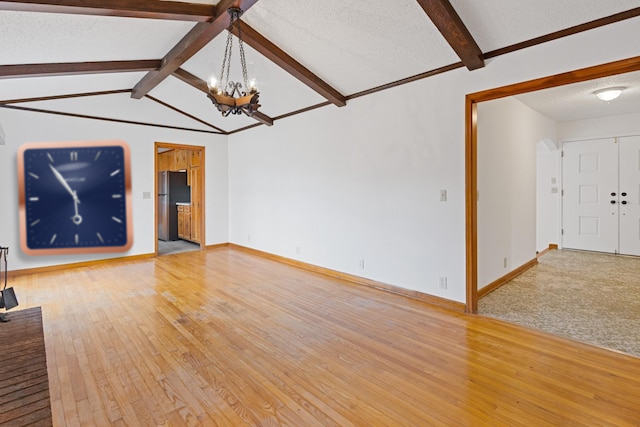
5:54
